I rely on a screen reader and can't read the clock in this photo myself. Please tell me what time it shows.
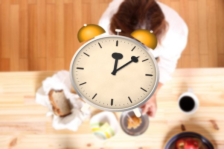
12:08
